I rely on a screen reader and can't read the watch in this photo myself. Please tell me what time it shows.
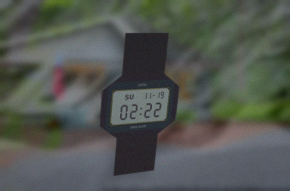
2:22
